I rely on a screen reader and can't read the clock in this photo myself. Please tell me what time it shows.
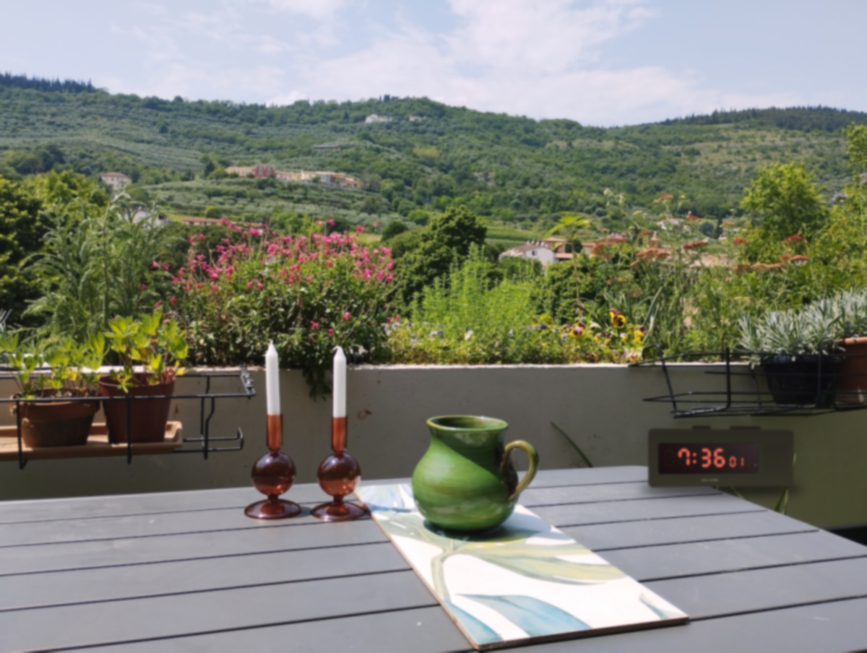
7:36
